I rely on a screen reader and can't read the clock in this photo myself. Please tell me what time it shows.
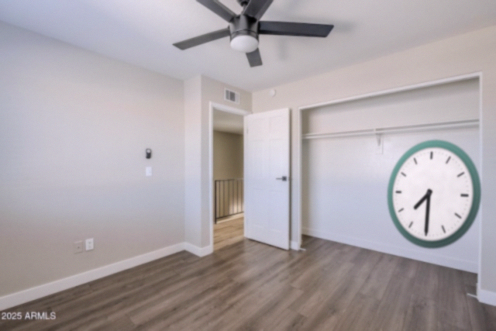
7:30
